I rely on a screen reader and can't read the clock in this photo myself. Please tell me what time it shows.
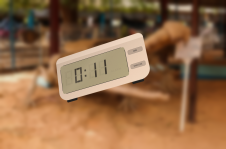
0:11
